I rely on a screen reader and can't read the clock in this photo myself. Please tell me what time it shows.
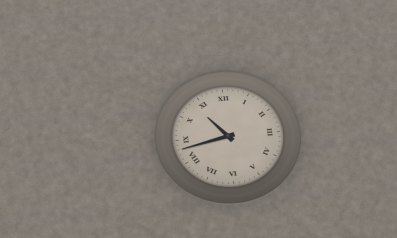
10:43
